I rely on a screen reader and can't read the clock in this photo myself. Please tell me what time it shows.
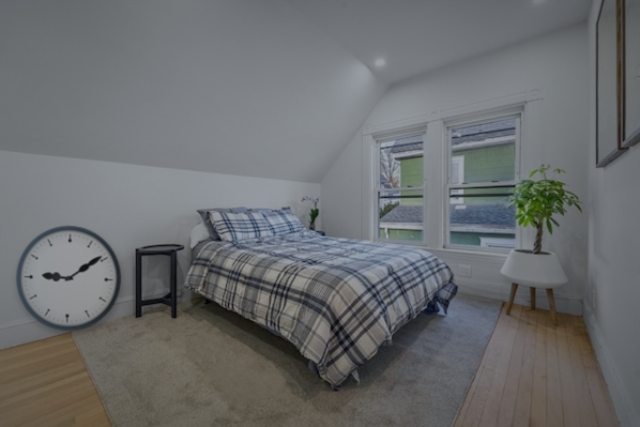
9:09
